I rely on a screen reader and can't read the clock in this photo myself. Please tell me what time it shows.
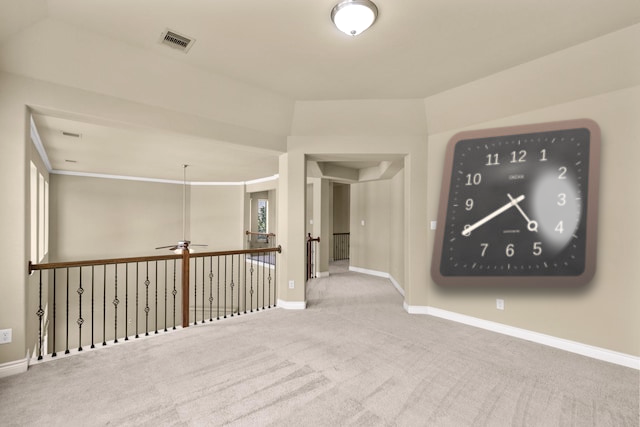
4:40
